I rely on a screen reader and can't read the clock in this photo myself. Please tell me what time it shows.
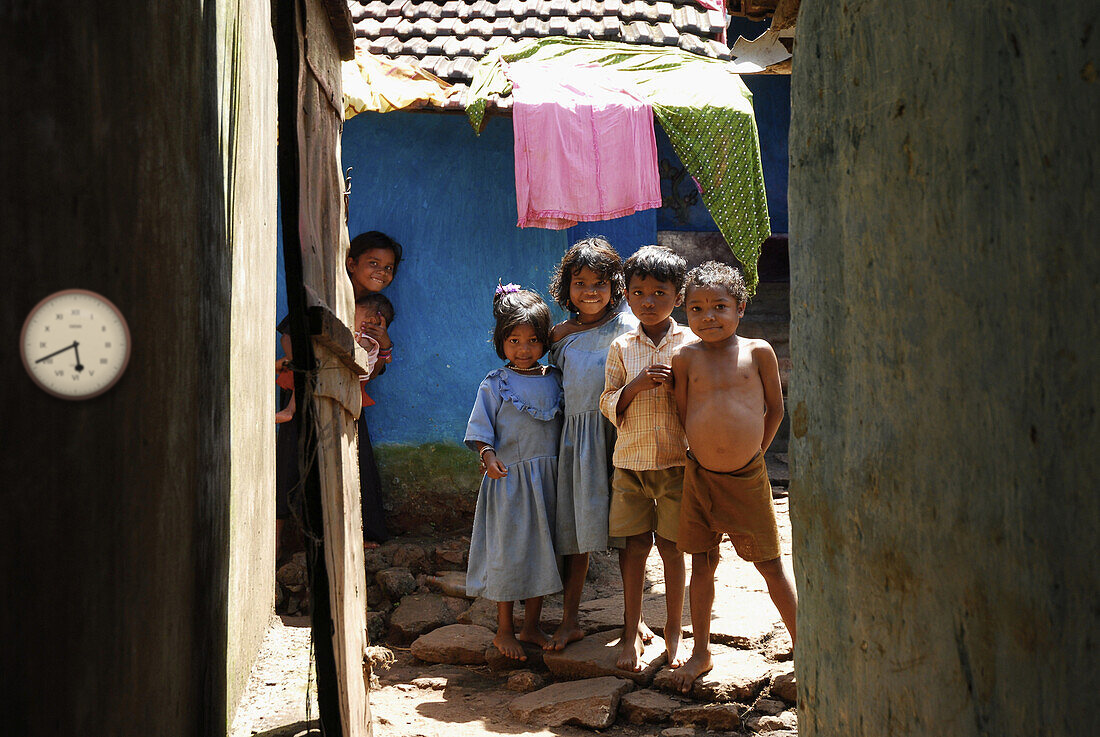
5:41
